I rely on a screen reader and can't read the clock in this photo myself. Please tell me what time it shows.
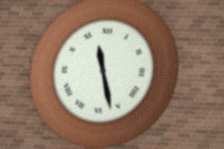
11:27
